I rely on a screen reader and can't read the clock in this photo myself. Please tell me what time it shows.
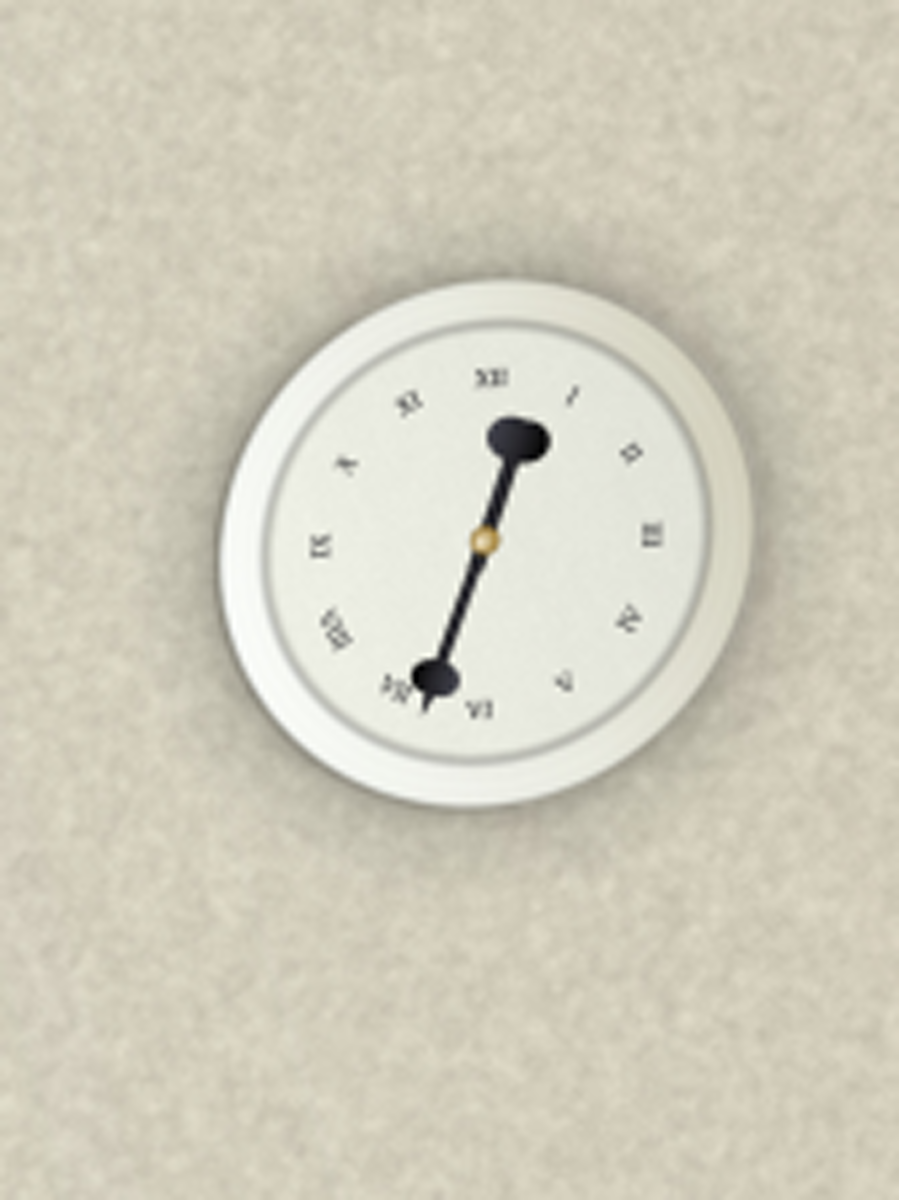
12:33
